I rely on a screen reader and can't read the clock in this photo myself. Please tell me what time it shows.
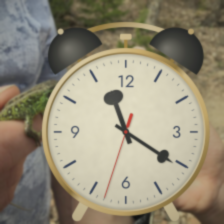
11:20:33
